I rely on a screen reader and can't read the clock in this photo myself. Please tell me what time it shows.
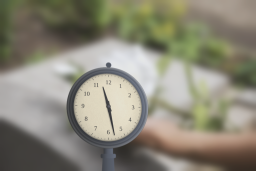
11:28
